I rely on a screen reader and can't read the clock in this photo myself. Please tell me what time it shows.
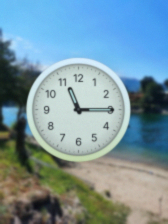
11:15
